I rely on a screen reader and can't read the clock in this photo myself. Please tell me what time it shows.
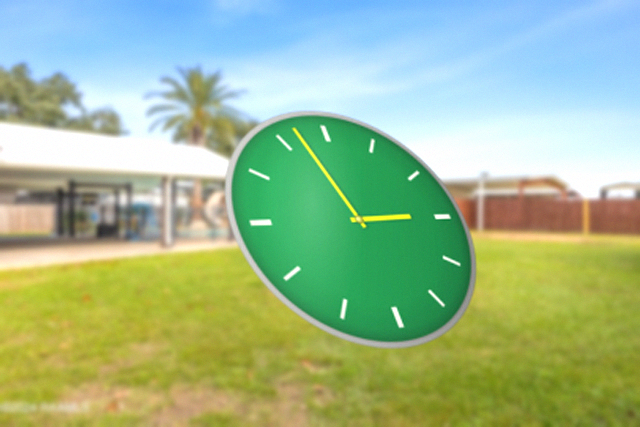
2:57
